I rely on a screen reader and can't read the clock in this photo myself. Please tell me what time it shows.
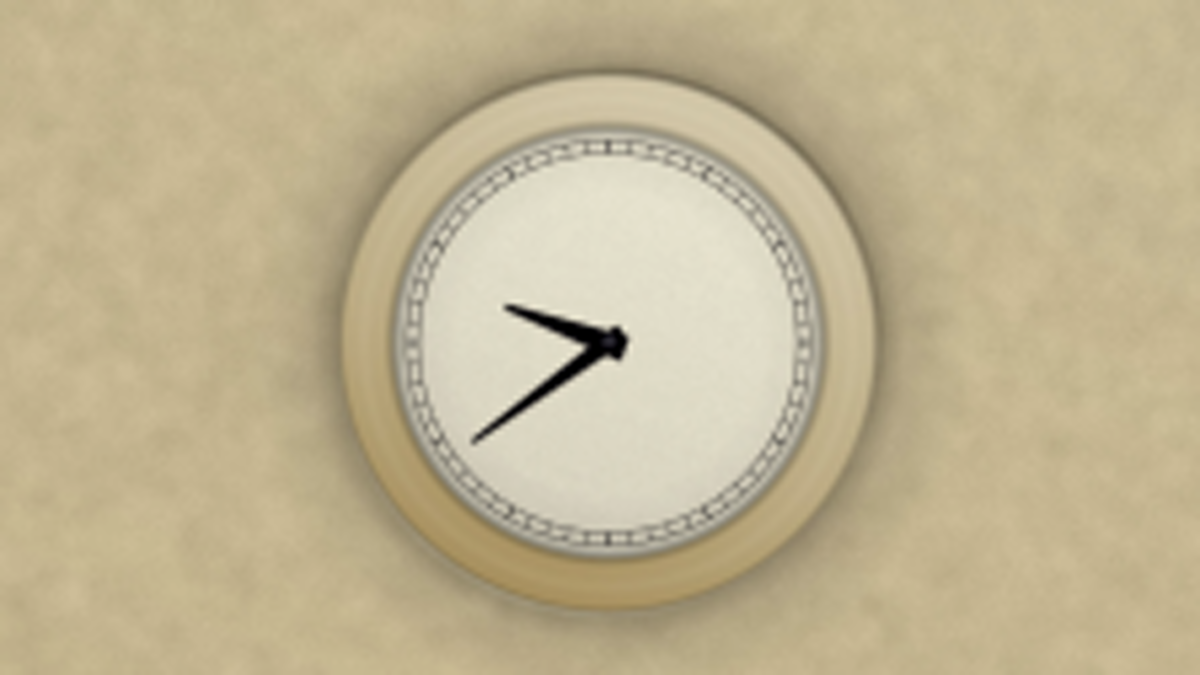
9:39
